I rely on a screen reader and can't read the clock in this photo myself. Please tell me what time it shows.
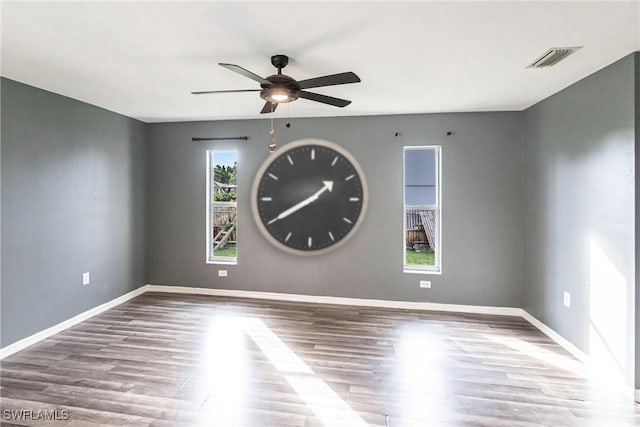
1:40
